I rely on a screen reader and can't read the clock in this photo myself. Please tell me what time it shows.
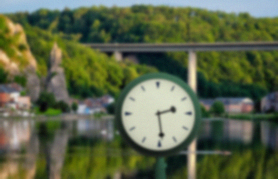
2:29
